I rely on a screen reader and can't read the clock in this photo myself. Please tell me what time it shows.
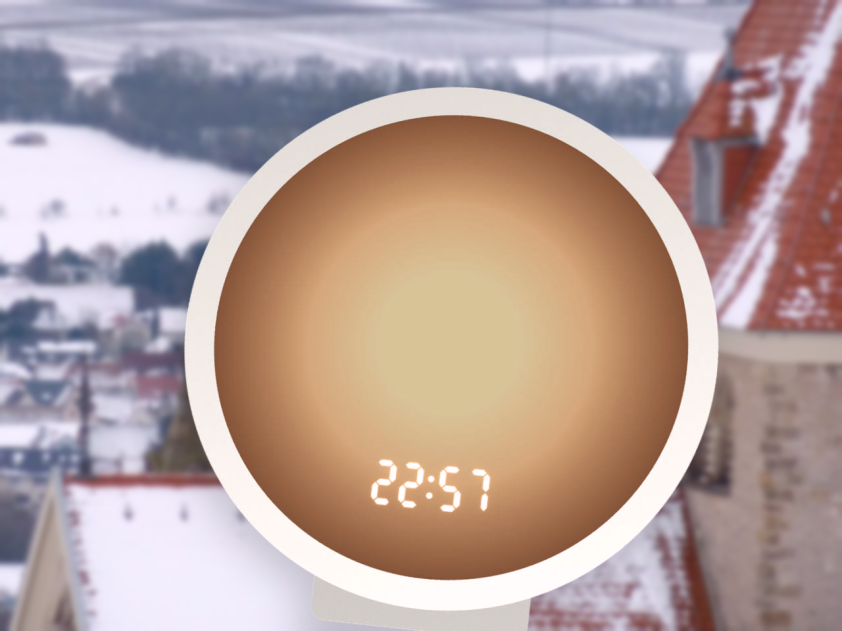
22:57
